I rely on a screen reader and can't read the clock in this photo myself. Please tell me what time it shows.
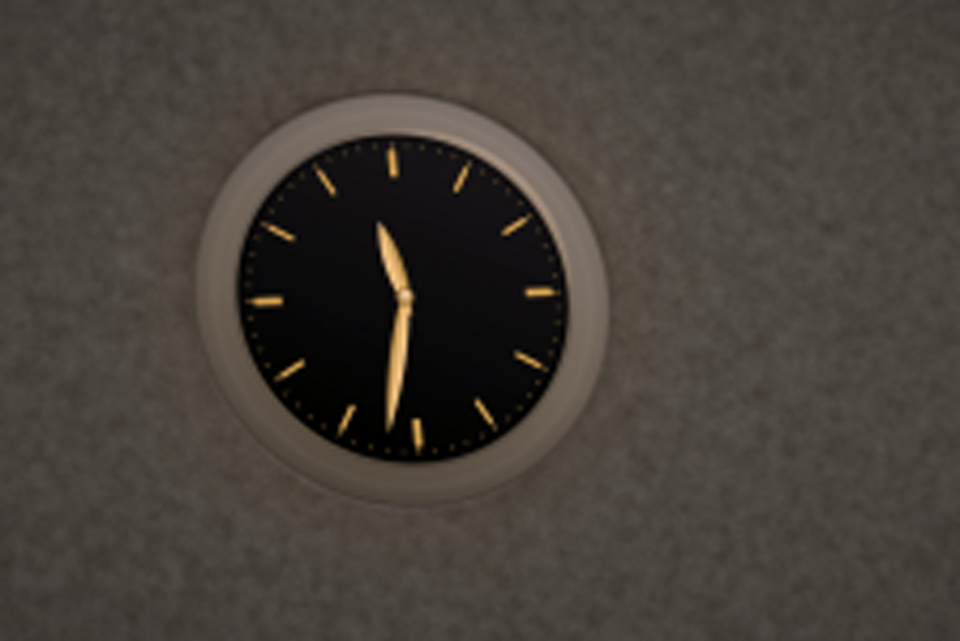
11:32
